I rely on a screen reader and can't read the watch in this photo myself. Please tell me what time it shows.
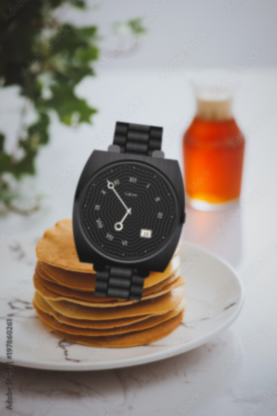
6:53
